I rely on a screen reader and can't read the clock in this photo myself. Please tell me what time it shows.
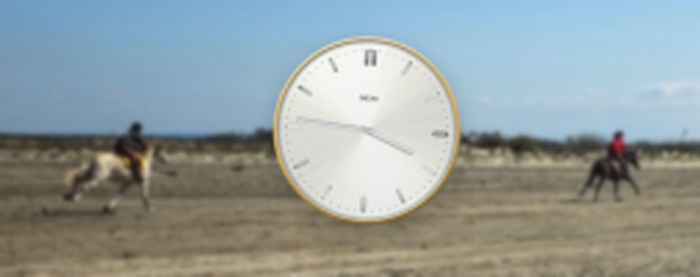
3:46
